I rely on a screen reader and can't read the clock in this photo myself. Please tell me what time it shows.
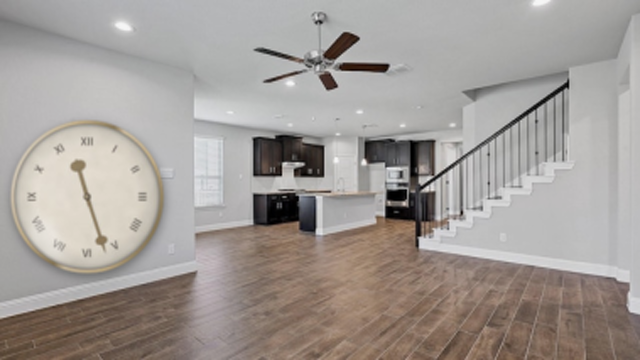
11:27
